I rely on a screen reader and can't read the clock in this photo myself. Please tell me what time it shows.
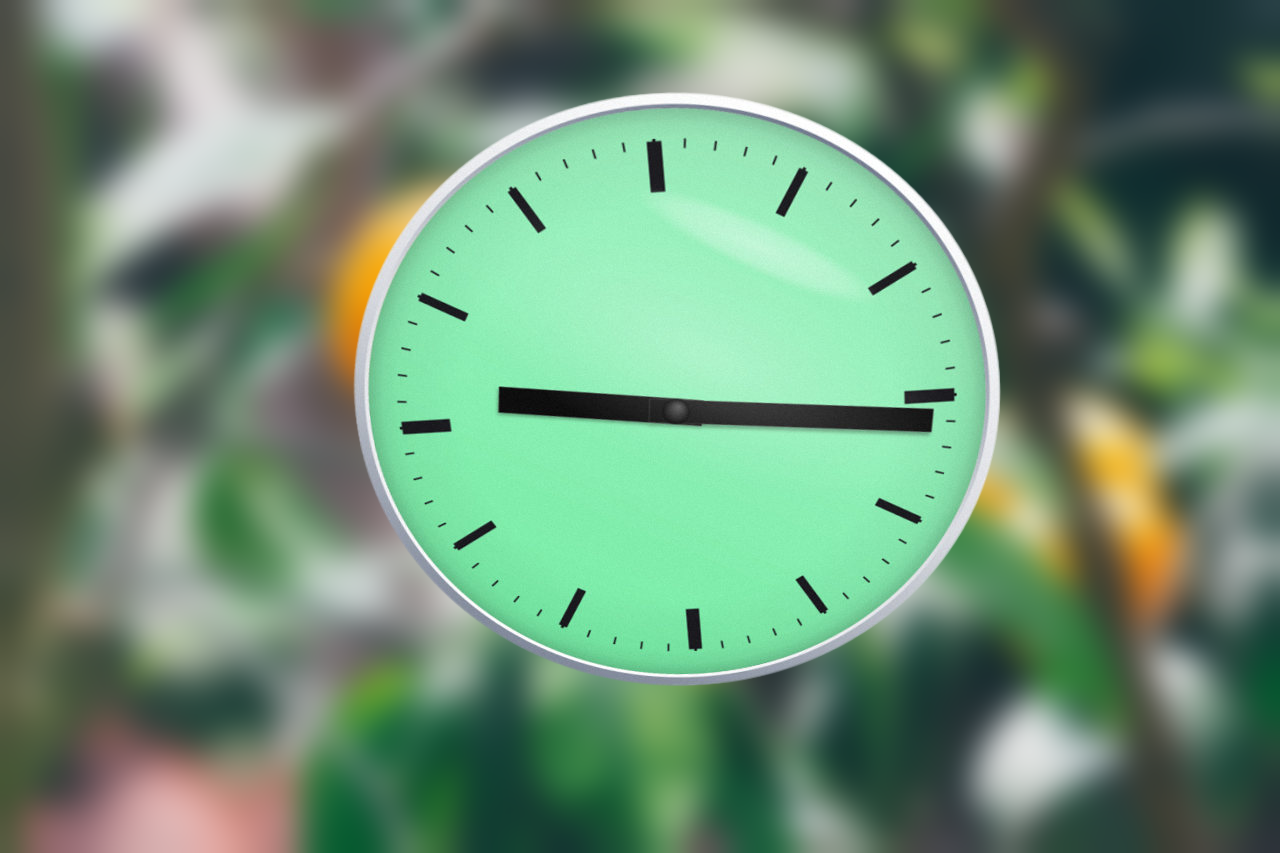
9:16
